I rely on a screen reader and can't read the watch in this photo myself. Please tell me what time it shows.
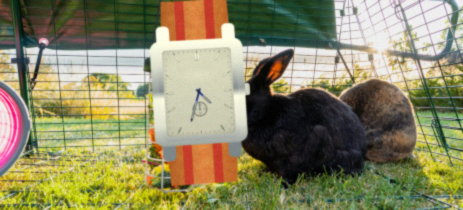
4:33
